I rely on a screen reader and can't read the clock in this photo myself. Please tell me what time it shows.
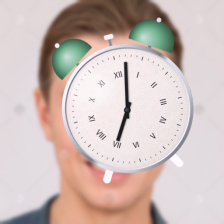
7:02
